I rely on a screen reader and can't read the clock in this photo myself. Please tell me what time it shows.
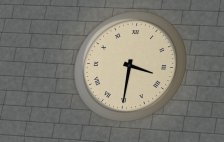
3:30
